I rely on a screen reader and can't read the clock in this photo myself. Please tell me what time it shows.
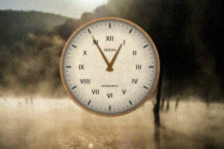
12:55
